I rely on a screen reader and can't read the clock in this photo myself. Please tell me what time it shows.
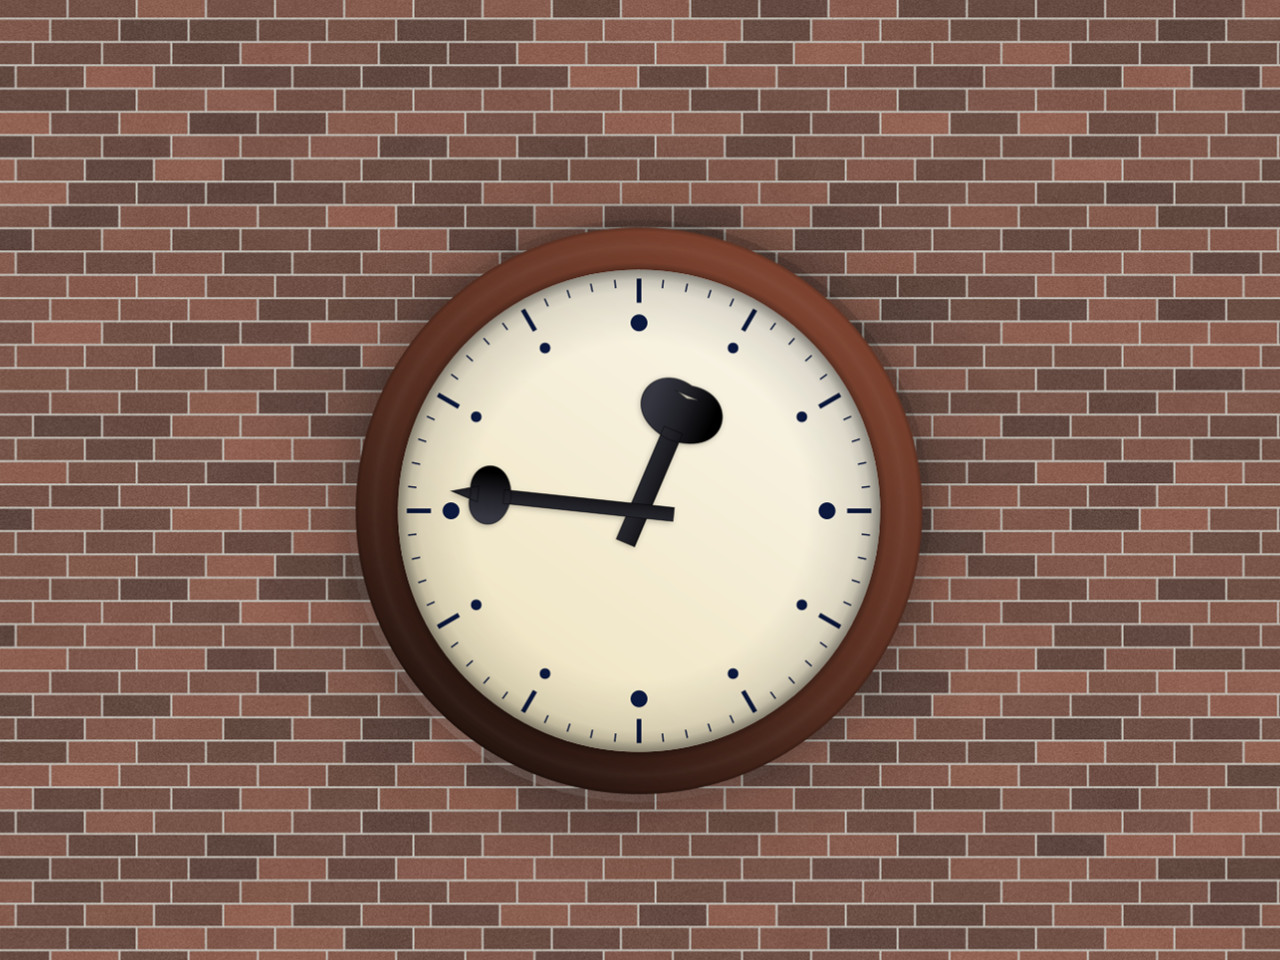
12:46
